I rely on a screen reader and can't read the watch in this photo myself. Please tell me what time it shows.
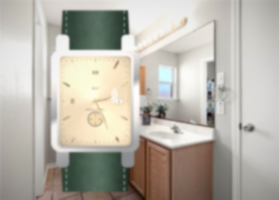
2:26
